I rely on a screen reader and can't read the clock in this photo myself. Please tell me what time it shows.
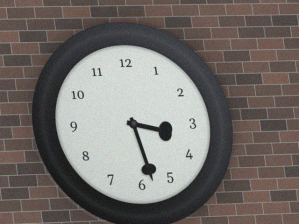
3:28
